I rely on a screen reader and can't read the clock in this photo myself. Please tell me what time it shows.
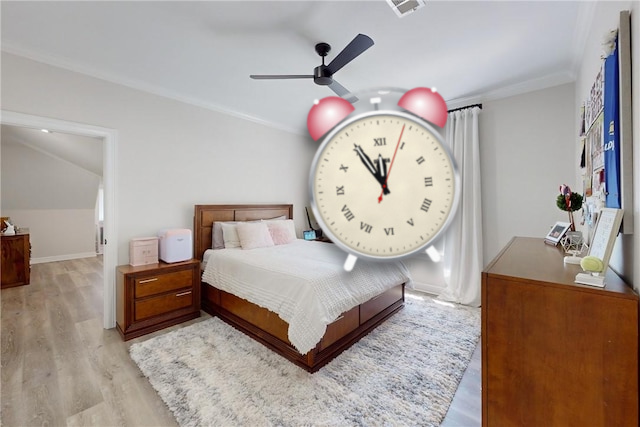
11:55:04
